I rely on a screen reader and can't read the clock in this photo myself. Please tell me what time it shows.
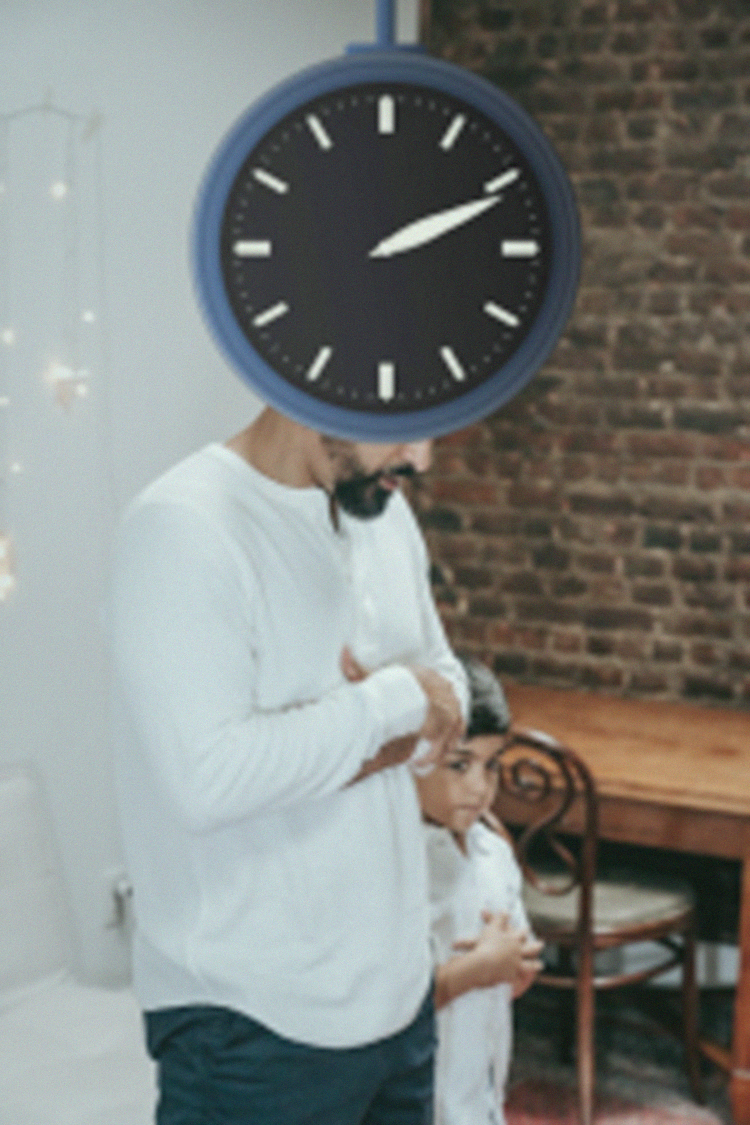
2:11
